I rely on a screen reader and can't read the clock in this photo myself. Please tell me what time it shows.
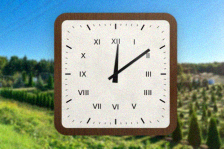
12:09
